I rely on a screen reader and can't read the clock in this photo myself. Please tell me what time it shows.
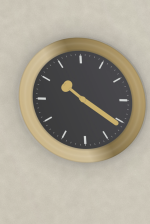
10:21
